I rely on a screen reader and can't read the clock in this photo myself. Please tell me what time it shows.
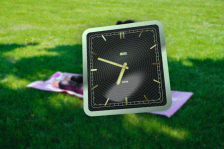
6:49
